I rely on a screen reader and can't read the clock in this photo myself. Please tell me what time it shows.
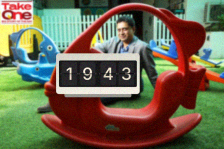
19:43
